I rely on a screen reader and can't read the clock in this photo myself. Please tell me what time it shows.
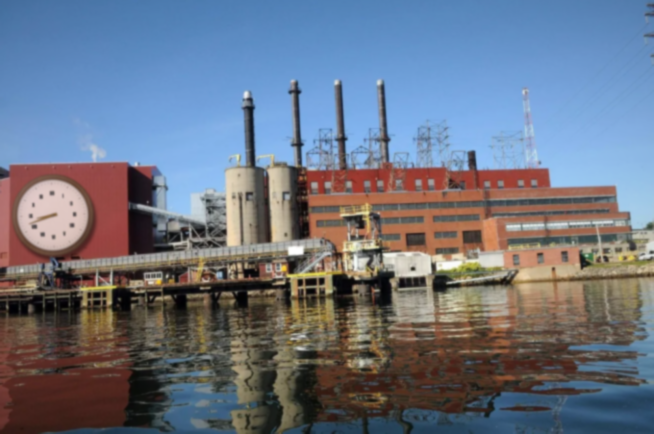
8:42
